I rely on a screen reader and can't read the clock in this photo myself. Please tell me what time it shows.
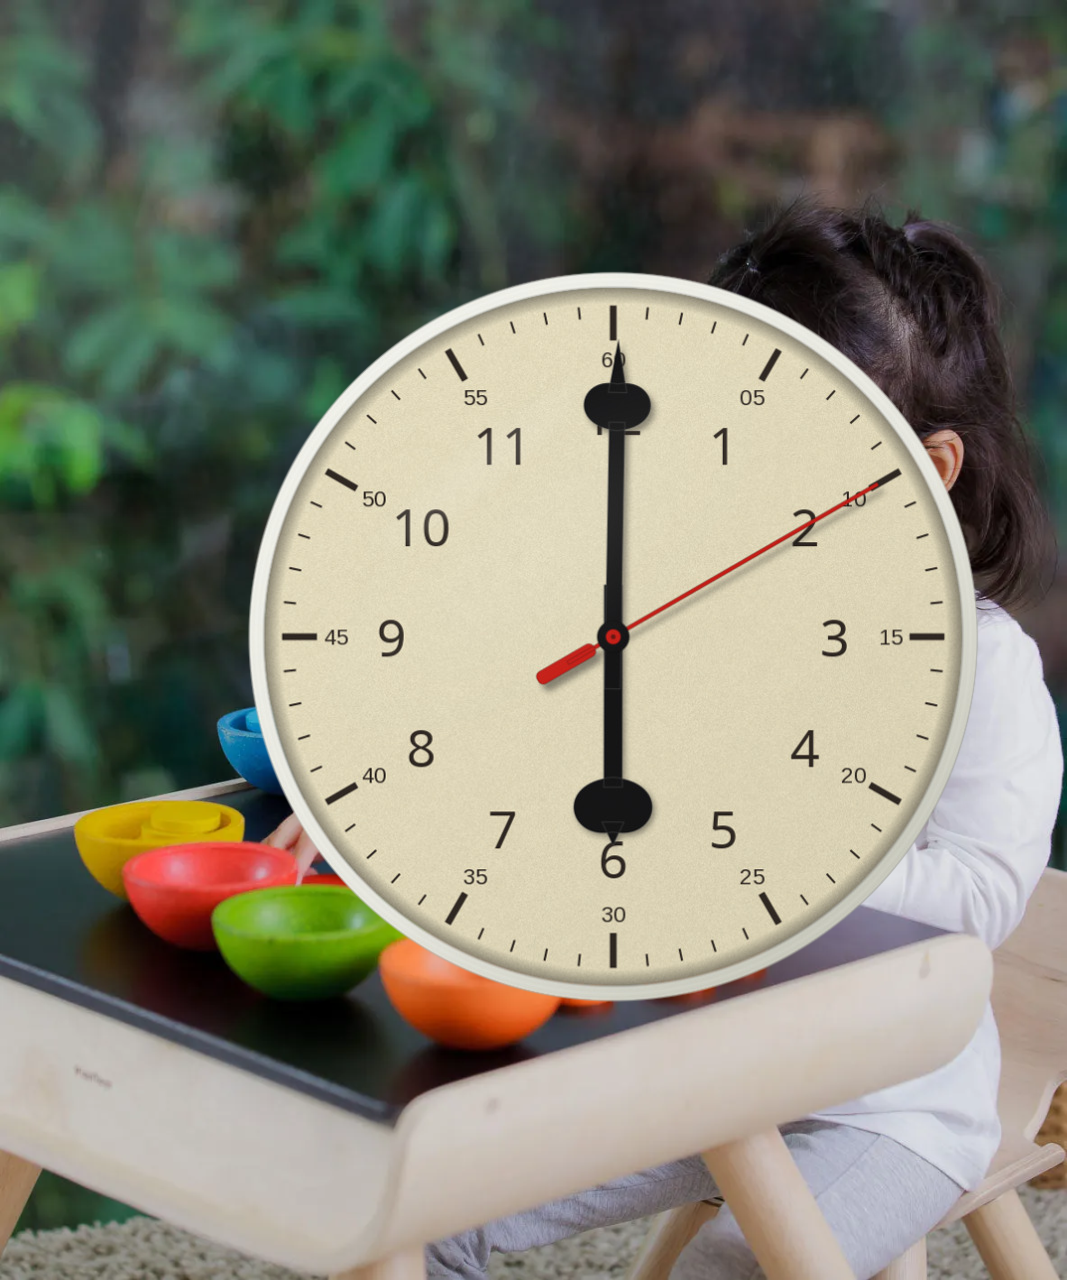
6:00:10
